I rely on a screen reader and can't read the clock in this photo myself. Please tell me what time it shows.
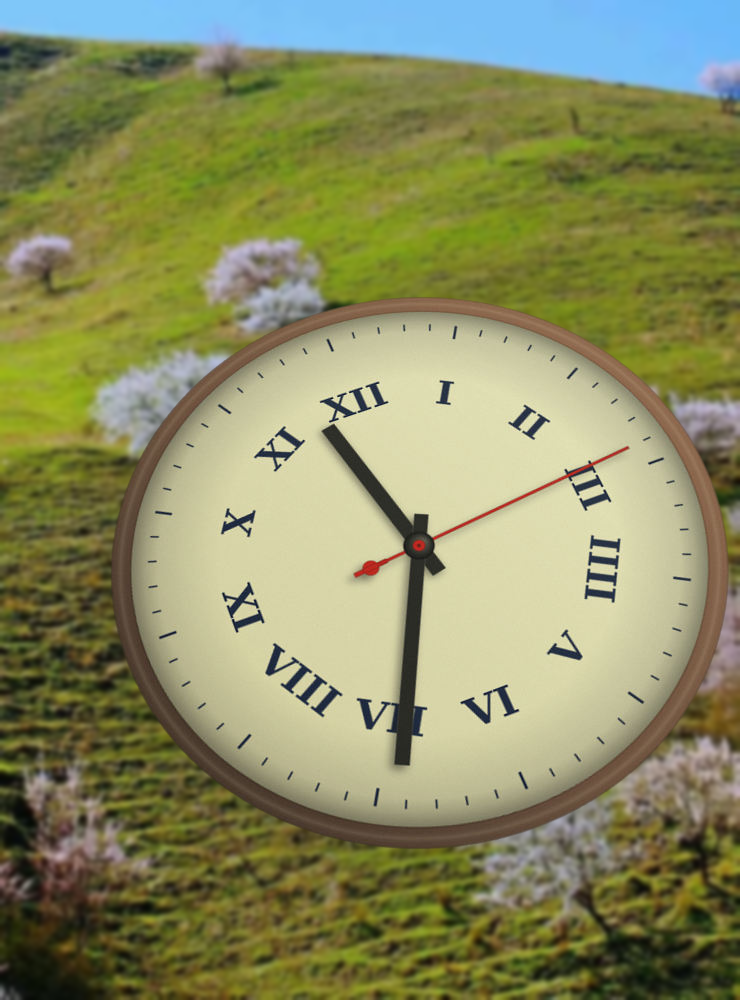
11:34:14
